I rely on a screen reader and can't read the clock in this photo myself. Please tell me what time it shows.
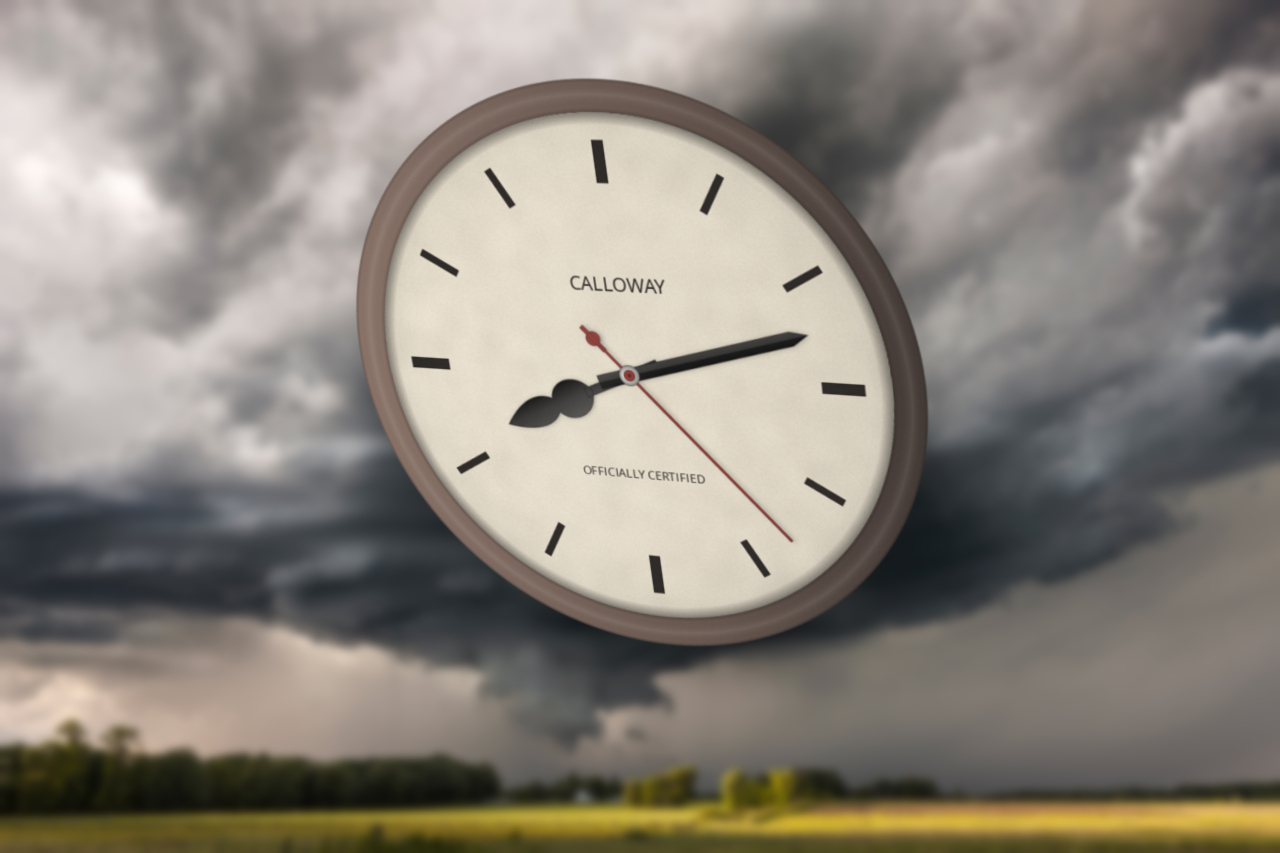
8:12:23
